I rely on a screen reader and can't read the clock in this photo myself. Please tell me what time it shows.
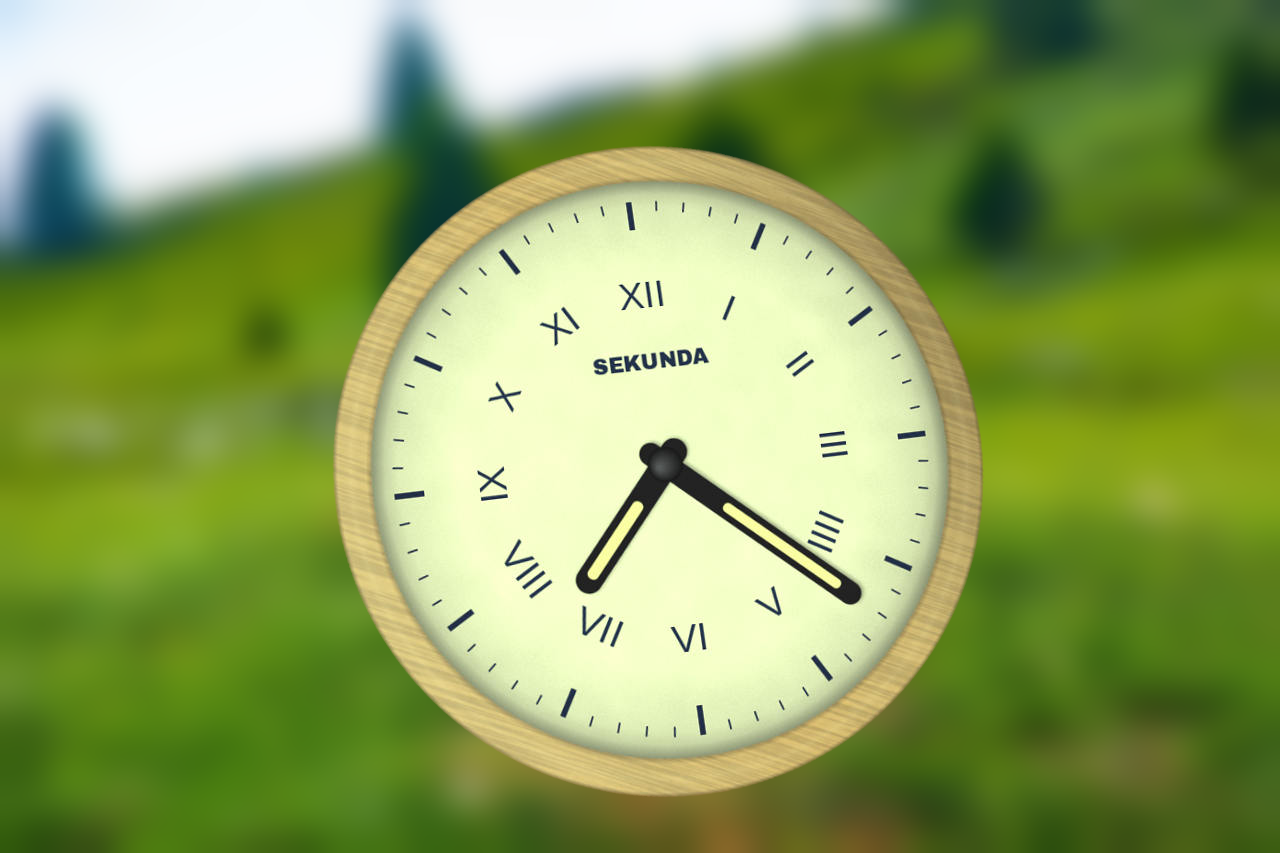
7:22
